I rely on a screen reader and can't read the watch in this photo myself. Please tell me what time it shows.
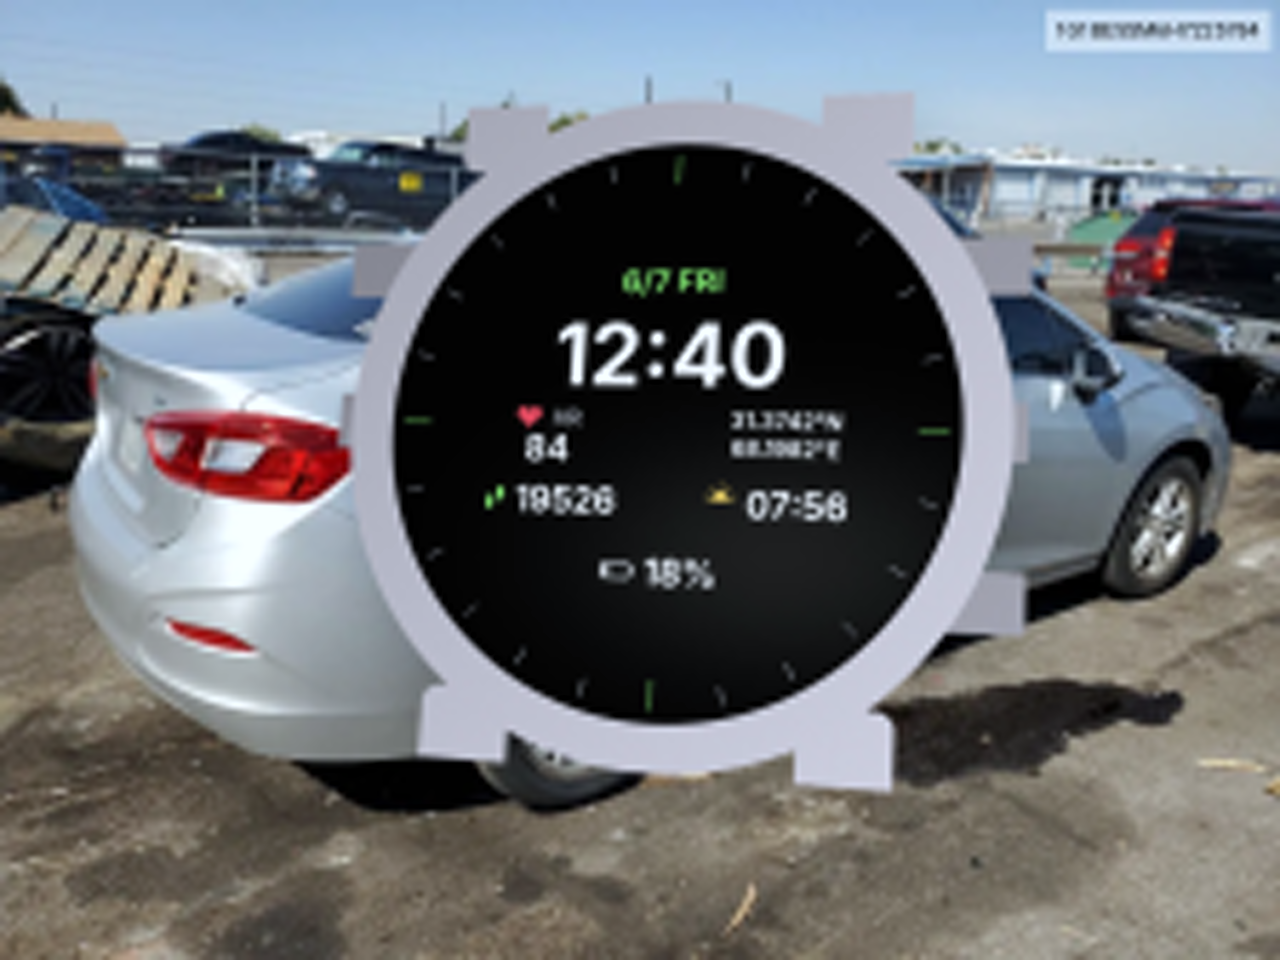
12:40
